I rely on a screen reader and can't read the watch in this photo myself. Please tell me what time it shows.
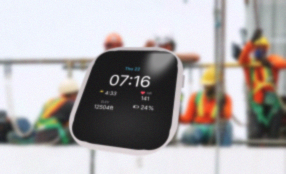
7:16
